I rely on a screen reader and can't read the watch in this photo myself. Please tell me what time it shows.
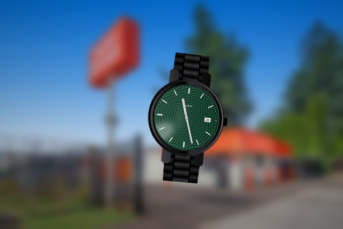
11:27
